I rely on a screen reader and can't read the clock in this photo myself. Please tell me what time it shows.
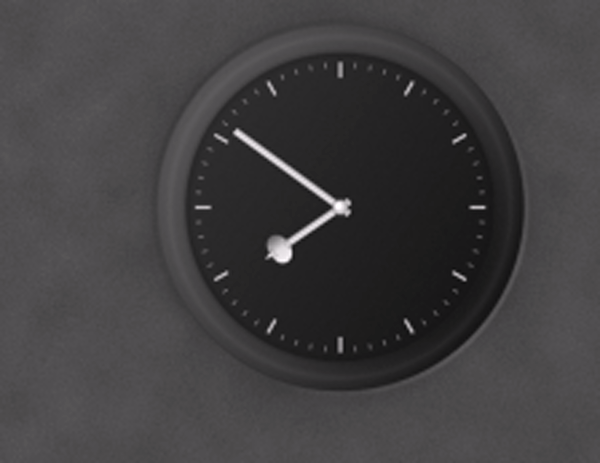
7:51
